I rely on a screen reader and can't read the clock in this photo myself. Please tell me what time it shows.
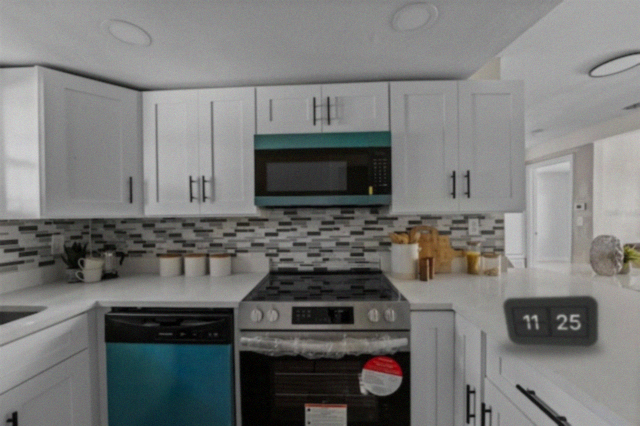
11:25
